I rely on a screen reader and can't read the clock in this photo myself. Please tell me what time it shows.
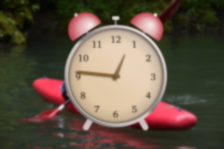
12:46
